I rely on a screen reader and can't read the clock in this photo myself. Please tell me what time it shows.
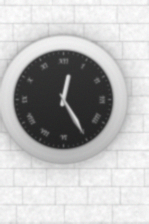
12:25
